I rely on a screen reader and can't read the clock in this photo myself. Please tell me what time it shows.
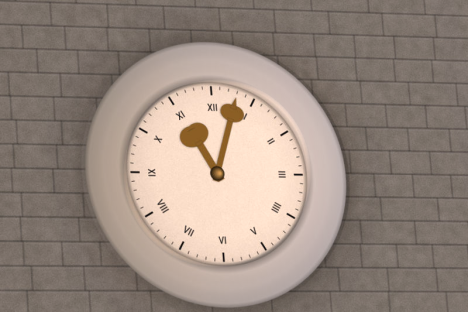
11:03
